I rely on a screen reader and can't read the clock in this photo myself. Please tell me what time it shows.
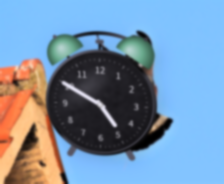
4:50
